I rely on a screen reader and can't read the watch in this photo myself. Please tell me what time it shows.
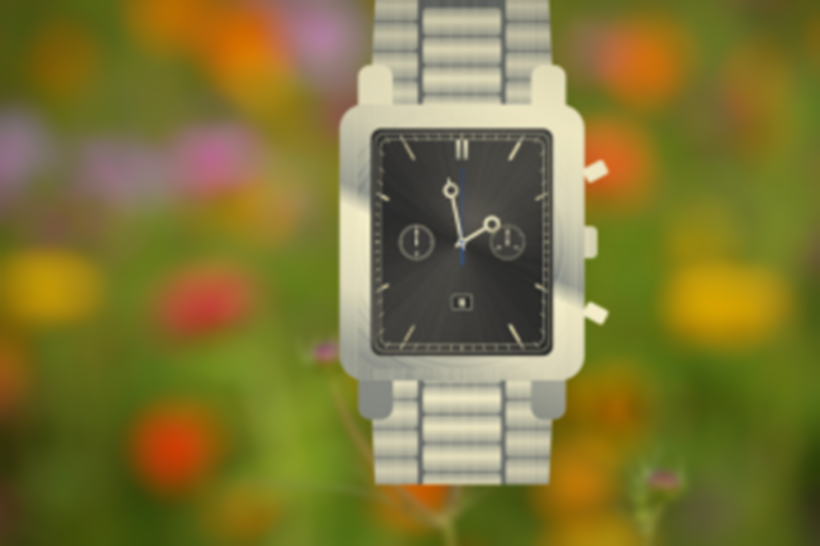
1:58
